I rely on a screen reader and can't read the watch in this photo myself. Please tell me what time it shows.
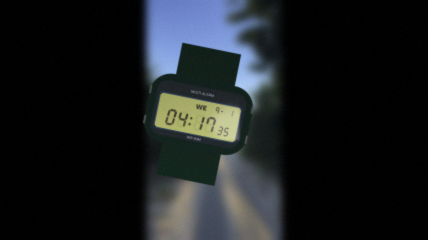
4:17:35
